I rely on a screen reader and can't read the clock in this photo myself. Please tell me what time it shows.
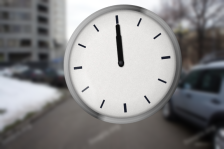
12:00
